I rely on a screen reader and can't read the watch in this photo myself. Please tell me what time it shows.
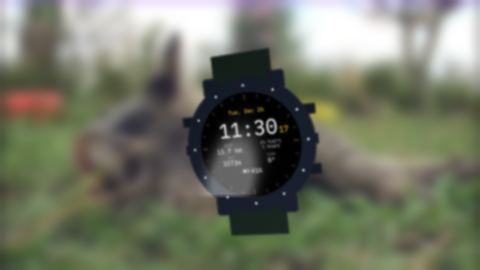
11:30
